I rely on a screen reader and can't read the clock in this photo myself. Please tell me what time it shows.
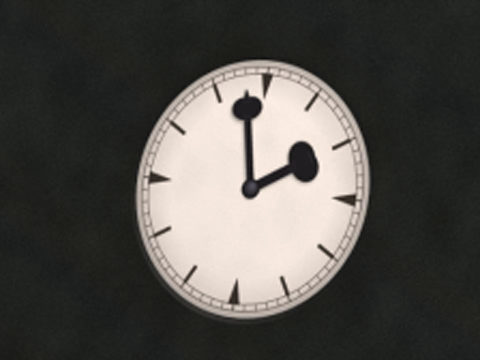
1:58
